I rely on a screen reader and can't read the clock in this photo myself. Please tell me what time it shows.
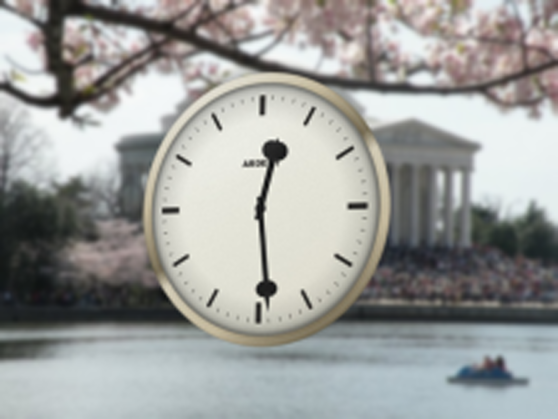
12:29
